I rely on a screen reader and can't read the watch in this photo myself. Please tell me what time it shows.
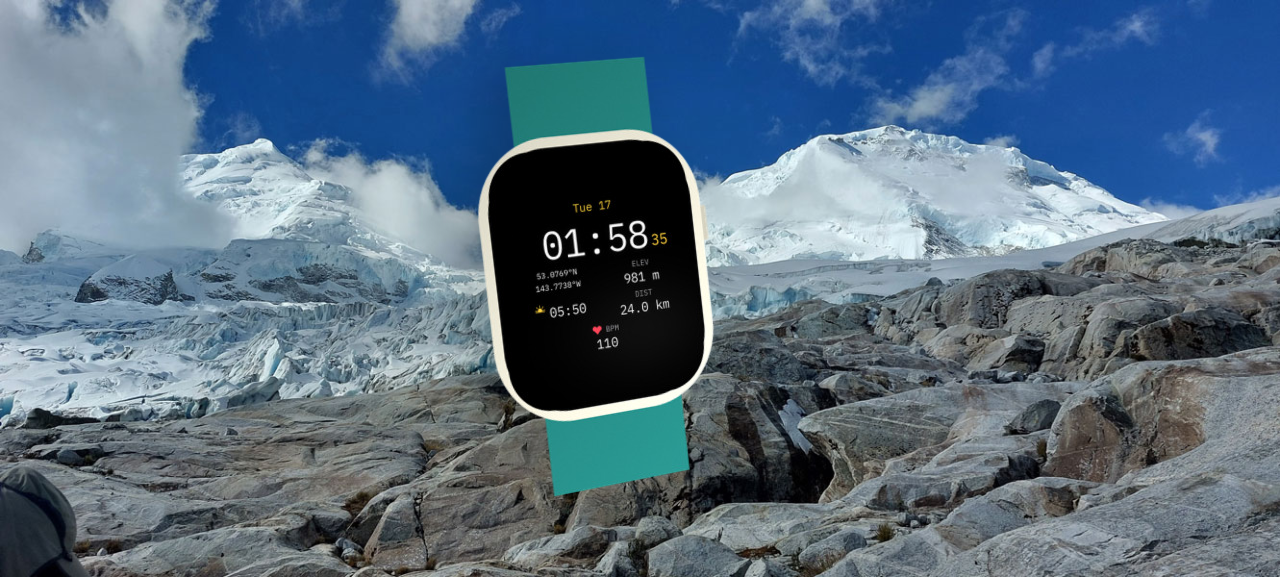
1:58:35
